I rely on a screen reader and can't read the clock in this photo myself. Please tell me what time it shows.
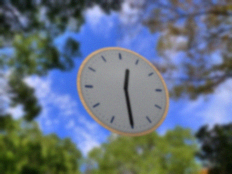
12:30
